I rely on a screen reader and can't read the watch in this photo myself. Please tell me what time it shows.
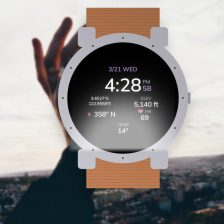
4:28:58
